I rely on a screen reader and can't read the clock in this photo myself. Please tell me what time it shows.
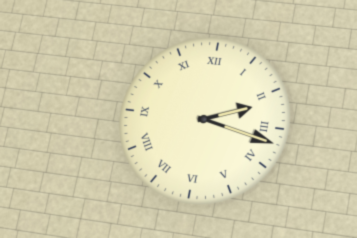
2:17
